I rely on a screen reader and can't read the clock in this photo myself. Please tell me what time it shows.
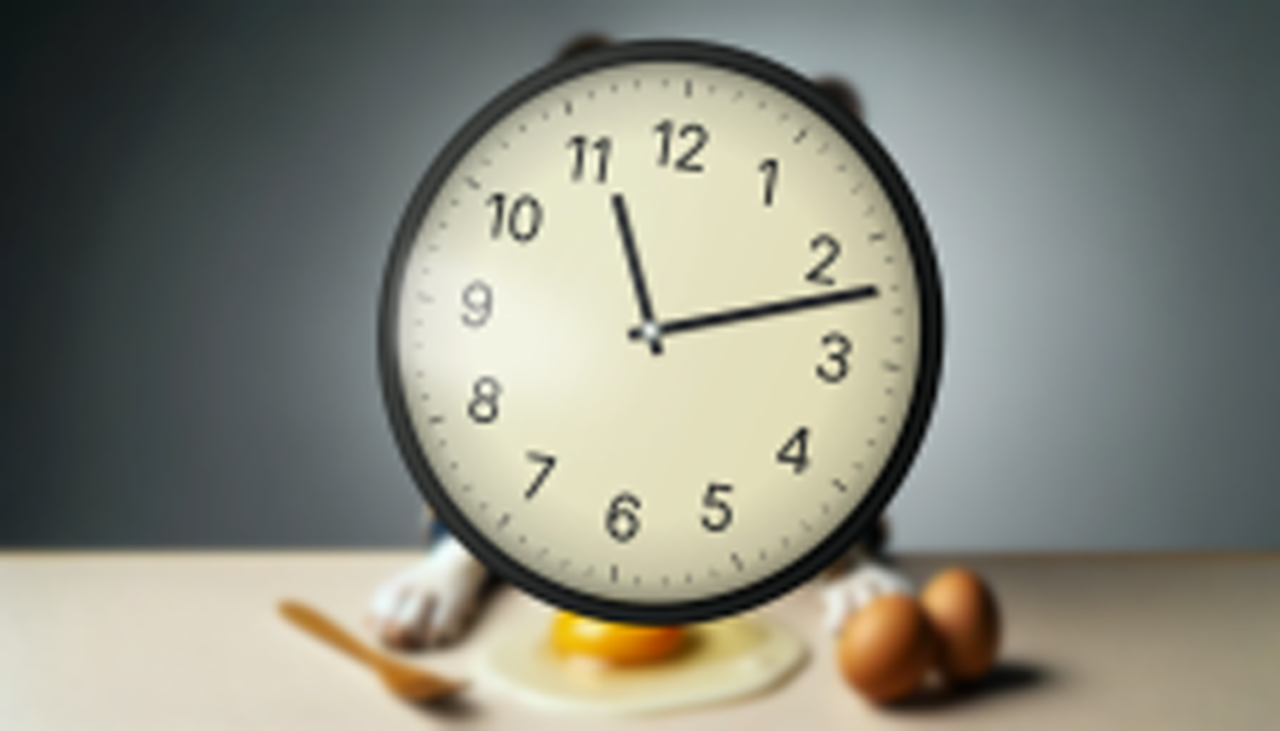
11:12
